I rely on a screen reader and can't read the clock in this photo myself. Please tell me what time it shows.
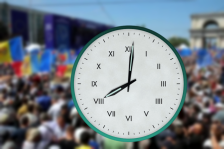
8:01
